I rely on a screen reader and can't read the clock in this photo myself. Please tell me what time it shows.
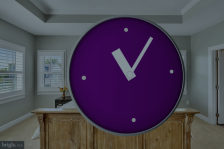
11:06
